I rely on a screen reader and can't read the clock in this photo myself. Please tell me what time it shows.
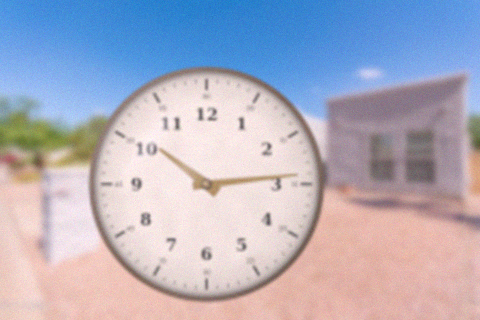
10:14
